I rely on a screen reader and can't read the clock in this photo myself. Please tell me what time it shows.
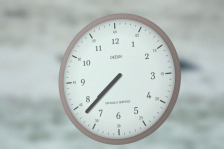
7:38
